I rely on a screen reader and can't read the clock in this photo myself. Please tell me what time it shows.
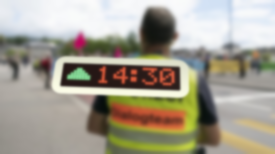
14:30
